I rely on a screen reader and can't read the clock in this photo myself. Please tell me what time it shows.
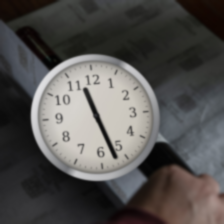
11:27
